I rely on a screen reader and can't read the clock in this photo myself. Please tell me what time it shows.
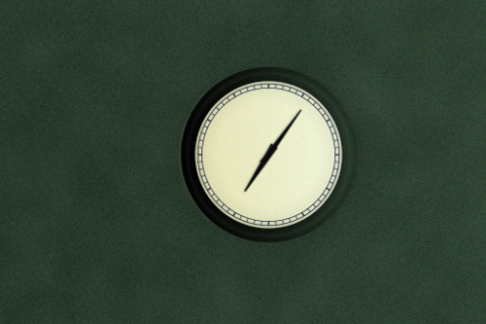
7:06
